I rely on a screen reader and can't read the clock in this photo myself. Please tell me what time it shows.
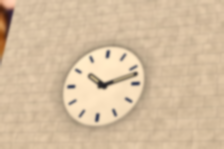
10:12
